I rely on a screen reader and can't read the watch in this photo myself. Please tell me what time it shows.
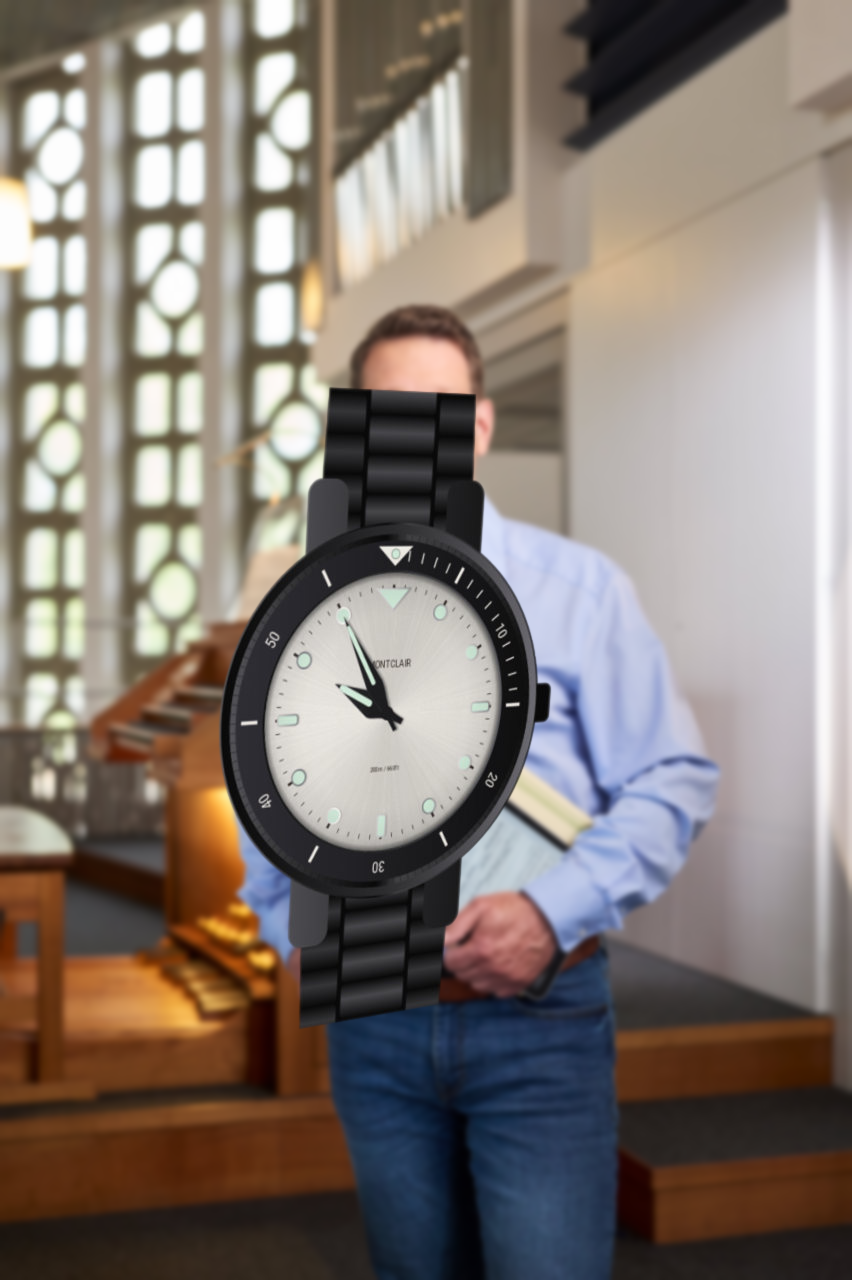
9:55
